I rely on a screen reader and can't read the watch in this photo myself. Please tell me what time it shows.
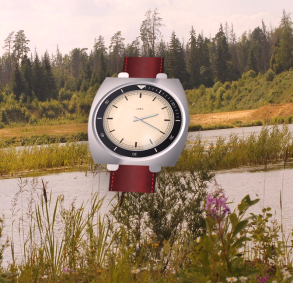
2:20
